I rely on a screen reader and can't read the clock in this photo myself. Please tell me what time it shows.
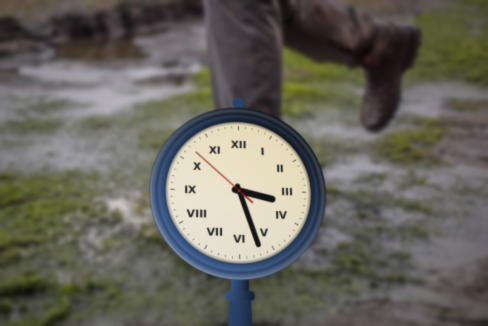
3:26:52
